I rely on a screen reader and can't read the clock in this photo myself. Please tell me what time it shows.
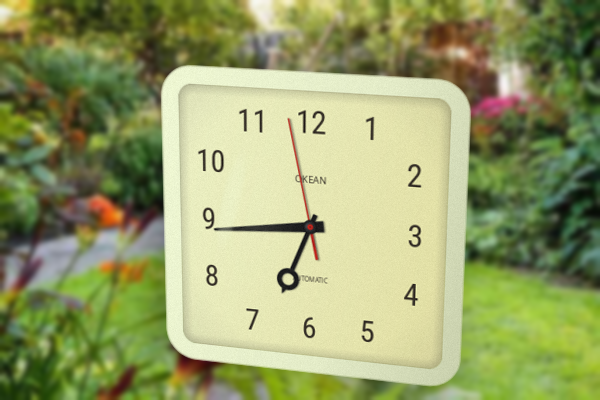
6:43:58
